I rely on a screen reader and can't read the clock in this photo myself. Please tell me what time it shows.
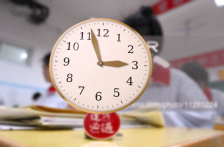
2:57
